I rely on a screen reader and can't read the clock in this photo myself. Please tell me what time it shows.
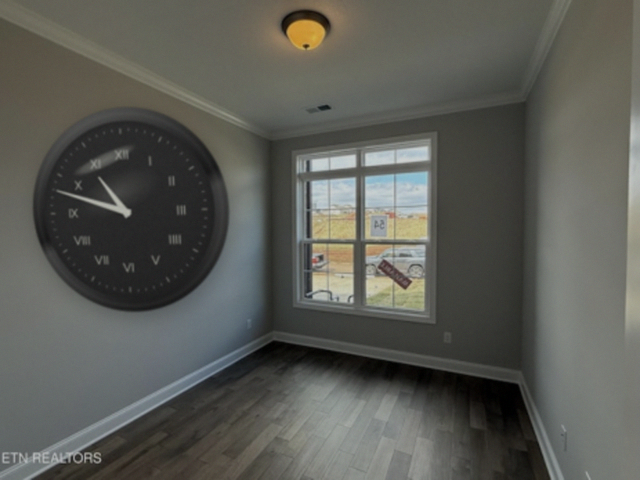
10:48
